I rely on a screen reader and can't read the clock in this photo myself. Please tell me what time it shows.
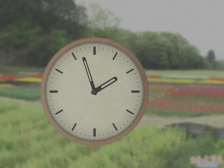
1:57
